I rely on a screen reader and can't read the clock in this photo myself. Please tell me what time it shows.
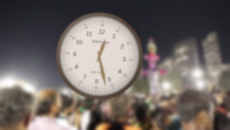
12:27
